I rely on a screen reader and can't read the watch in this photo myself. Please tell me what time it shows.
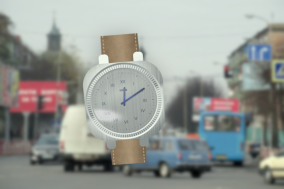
12:10
